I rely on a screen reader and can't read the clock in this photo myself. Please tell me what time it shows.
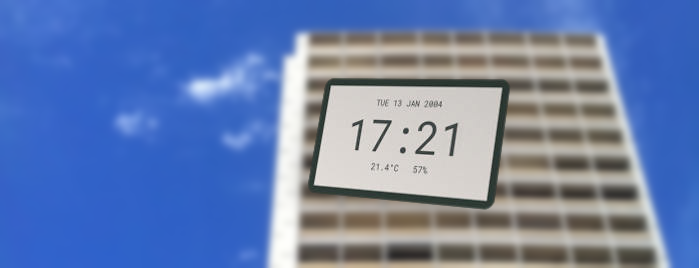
17:21
